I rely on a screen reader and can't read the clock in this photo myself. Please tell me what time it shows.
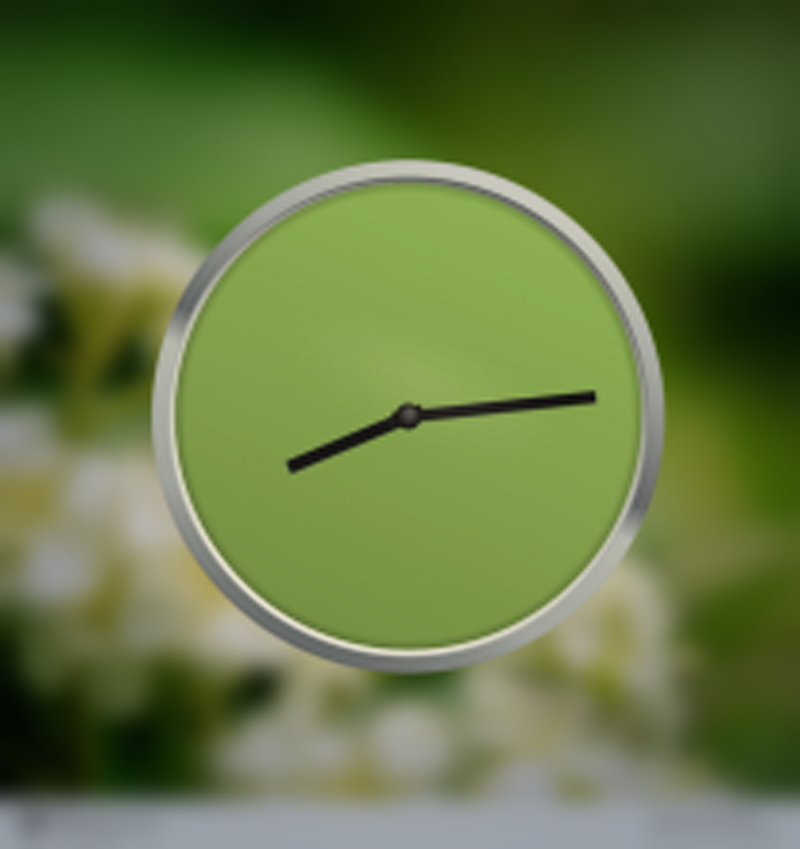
8:14
